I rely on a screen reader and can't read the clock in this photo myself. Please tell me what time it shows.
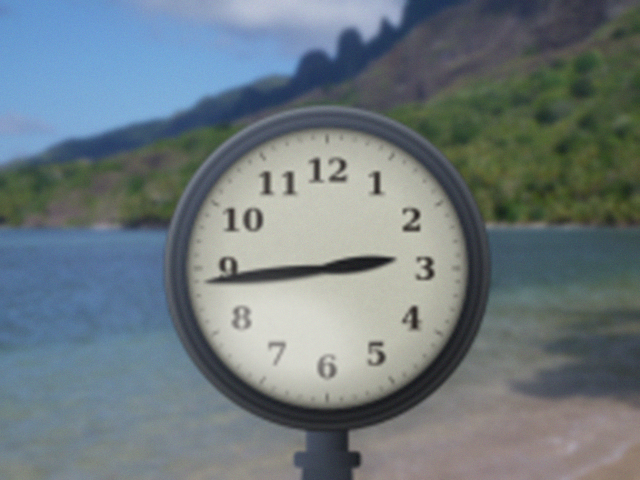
2:44
